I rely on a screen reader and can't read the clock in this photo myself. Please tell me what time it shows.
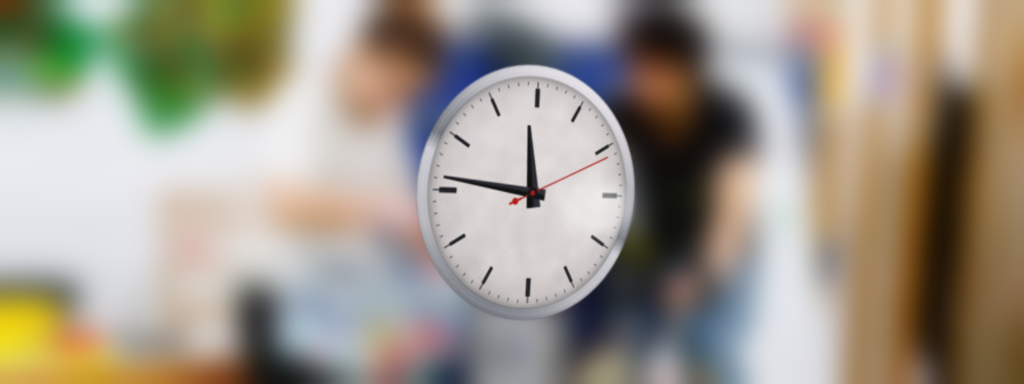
11:46:11
